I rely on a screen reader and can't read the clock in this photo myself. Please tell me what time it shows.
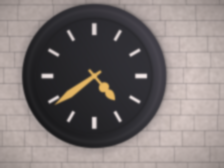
4:39
